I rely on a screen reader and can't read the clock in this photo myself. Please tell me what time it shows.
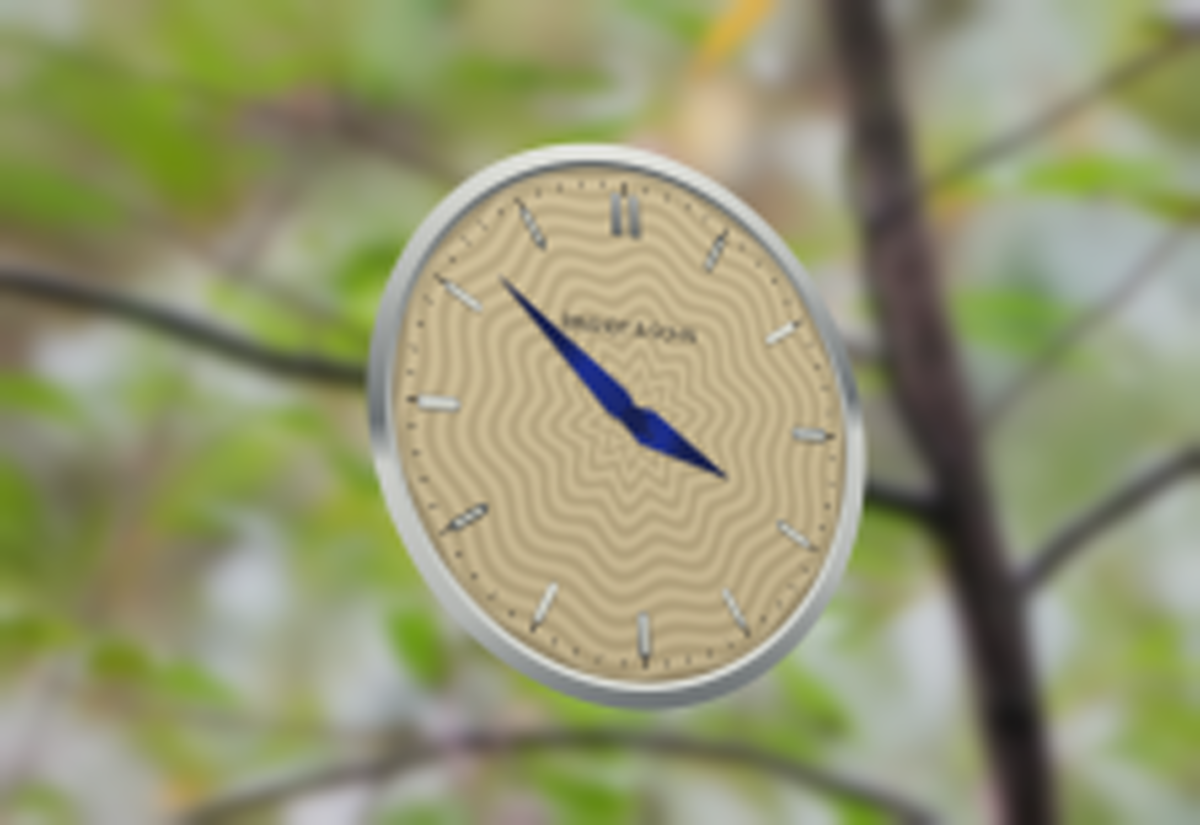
3:52
